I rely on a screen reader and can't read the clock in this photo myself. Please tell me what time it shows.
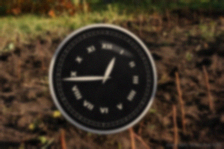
12:44
